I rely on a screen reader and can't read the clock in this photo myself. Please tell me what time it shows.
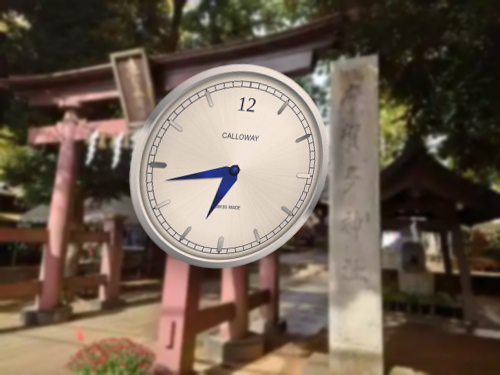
6:43
